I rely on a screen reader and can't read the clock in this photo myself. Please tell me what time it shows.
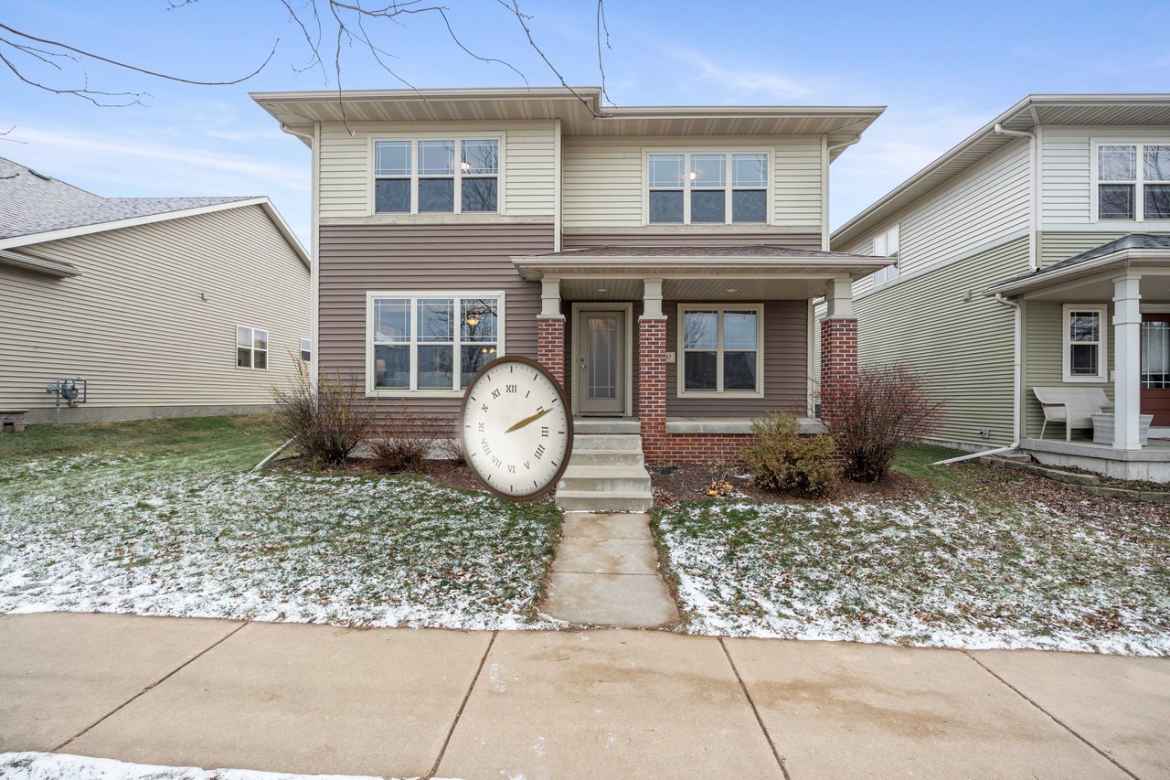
2:11
